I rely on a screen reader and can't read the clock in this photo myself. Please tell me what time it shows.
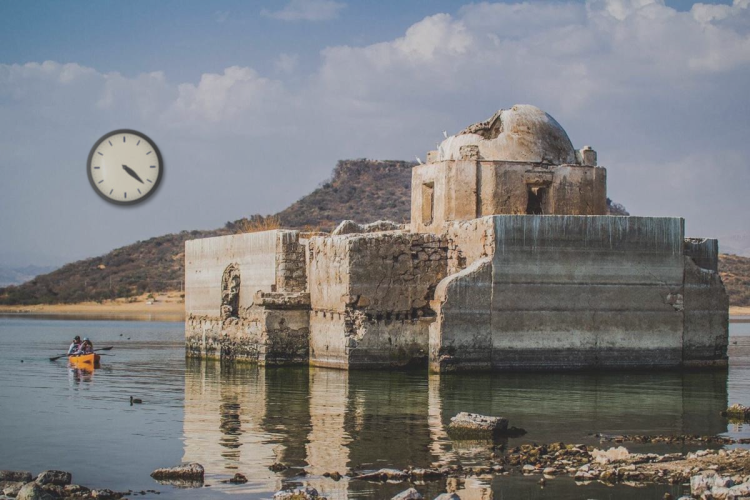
4:22
